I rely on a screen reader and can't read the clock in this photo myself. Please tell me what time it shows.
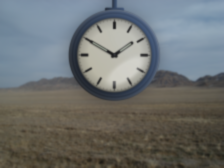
1:50
